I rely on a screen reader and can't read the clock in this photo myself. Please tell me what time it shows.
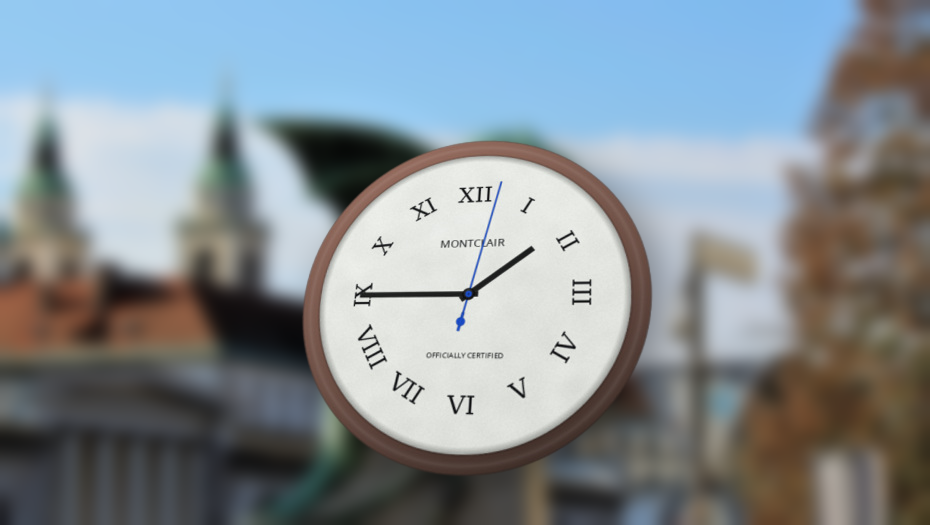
1:45:02
